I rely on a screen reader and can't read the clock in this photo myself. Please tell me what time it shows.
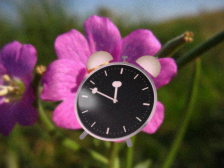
11:48
